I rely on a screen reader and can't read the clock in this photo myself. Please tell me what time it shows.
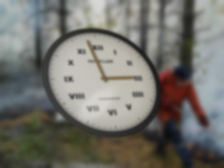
2:58
